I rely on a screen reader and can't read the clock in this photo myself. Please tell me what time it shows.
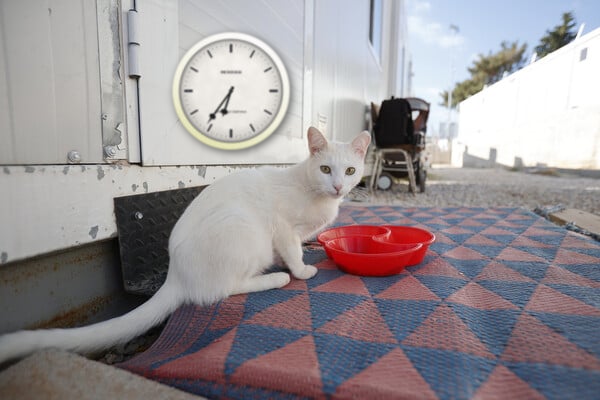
6:36
